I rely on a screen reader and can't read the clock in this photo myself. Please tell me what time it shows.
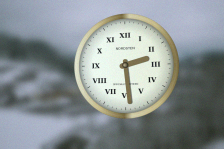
2:29
